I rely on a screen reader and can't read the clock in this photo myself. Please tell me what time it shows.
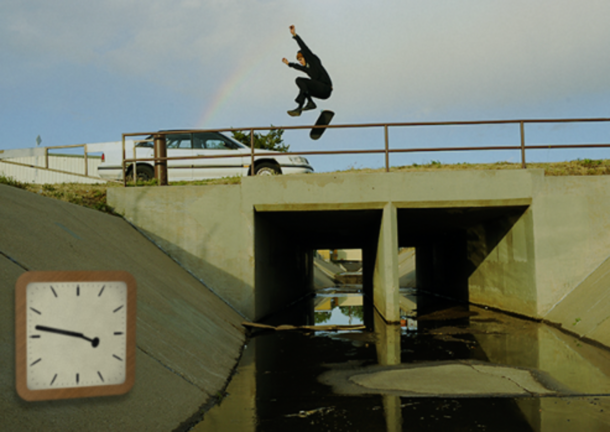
3:47
